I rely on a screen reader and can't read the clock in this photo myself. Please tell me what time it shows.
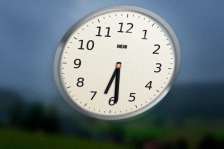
6:29
